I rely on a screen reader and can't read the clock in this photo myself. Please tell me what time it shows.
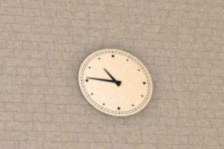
10:46
